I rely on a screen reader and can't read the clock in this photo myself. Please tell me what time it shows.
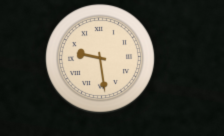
9:29
